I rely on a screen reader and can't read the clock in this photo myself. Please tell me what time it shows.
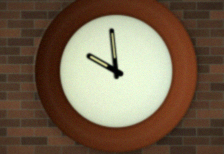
9:59
